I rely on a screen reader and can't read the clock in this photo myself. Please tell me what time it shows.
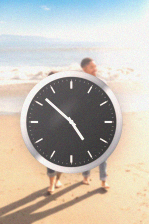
4:52
